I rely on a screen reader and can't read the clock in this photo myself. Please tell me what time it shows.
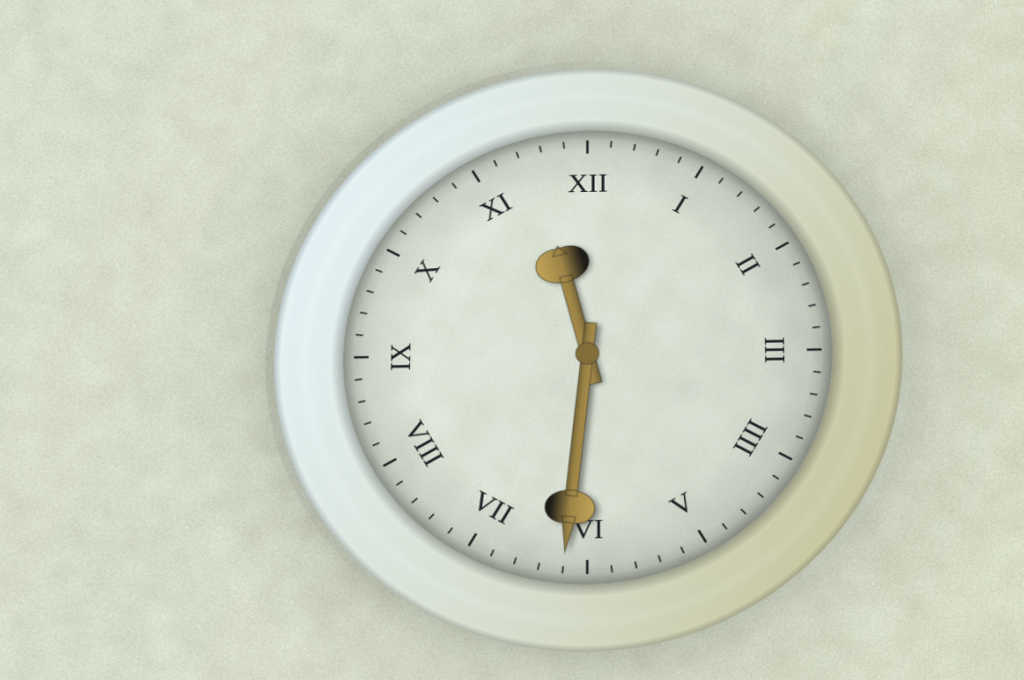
11:31
